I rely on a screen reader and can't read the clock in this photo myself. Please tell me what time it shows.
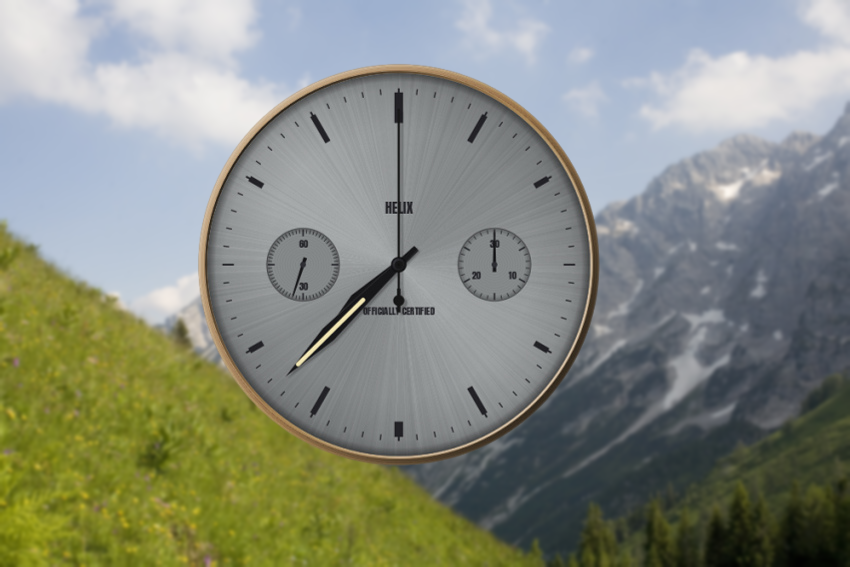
7:37:33
